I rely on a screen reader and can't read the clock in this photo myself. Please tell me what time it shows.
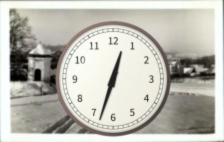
12:33
